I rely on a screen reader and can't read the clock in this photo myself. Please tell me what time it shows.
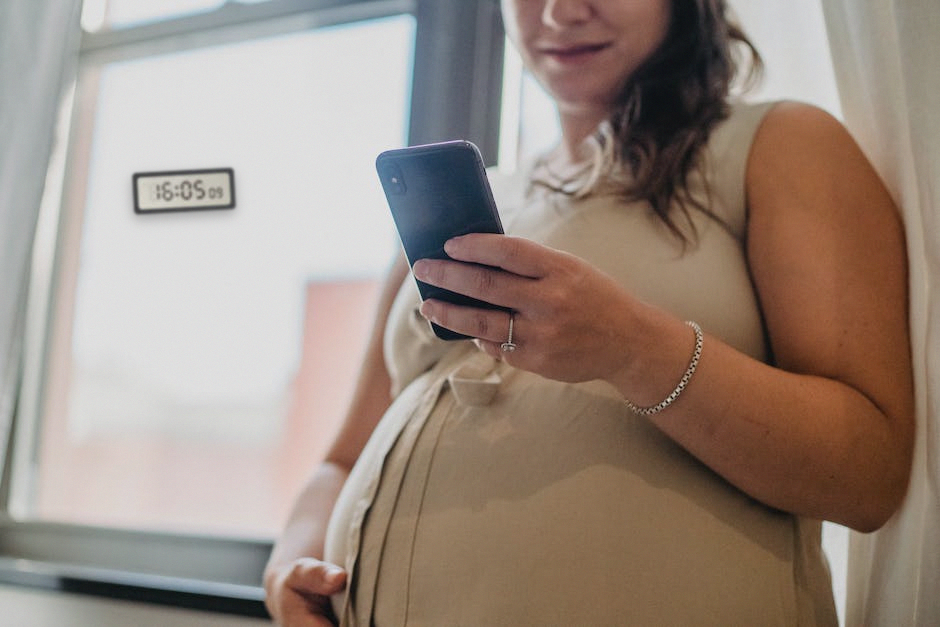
16:05
